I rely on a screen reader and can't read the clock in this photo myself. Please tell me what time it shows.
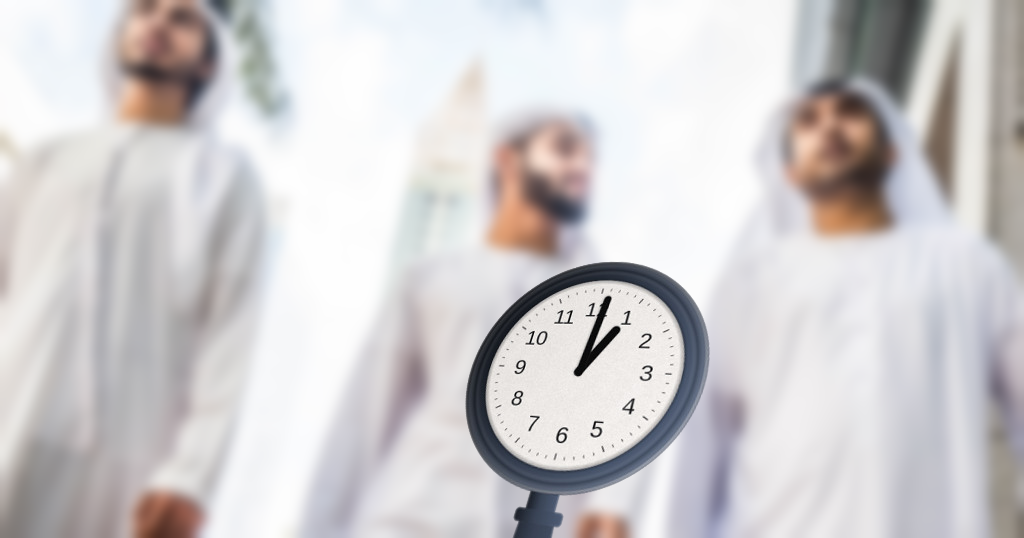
1:01
